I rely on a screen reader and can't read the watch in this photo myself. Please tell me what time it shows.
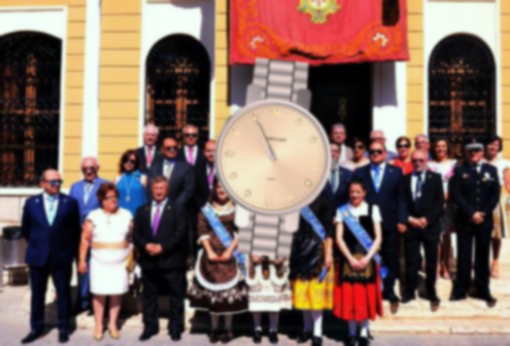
10:55
